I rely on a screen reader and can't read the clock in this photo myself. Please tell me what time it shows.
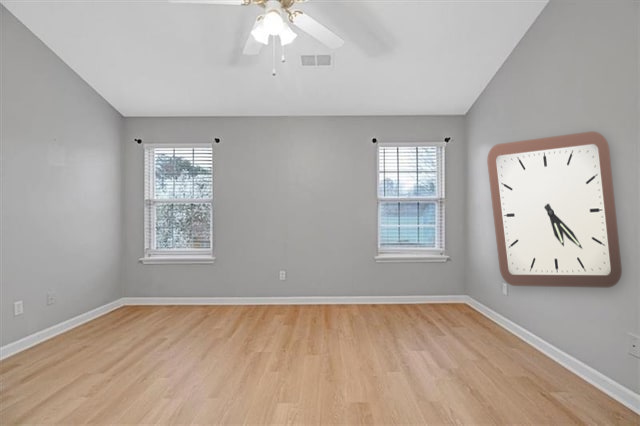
5:23
